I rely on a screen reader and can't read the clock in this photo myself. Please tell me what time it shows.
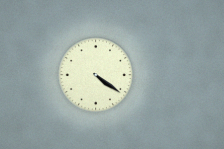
4:21
